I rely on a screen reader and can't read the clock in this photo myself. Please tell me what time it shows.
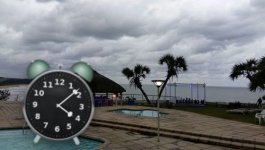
4:08
